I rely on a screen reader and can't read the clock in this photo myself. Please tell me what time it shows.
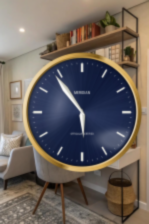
5:54
